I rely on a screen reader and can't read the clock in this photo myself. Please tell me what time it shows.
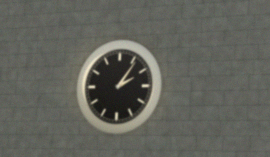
2:06
